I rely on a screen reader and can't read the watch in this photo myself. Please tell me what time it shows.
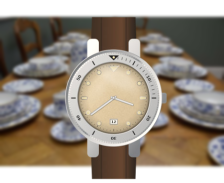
3:39
